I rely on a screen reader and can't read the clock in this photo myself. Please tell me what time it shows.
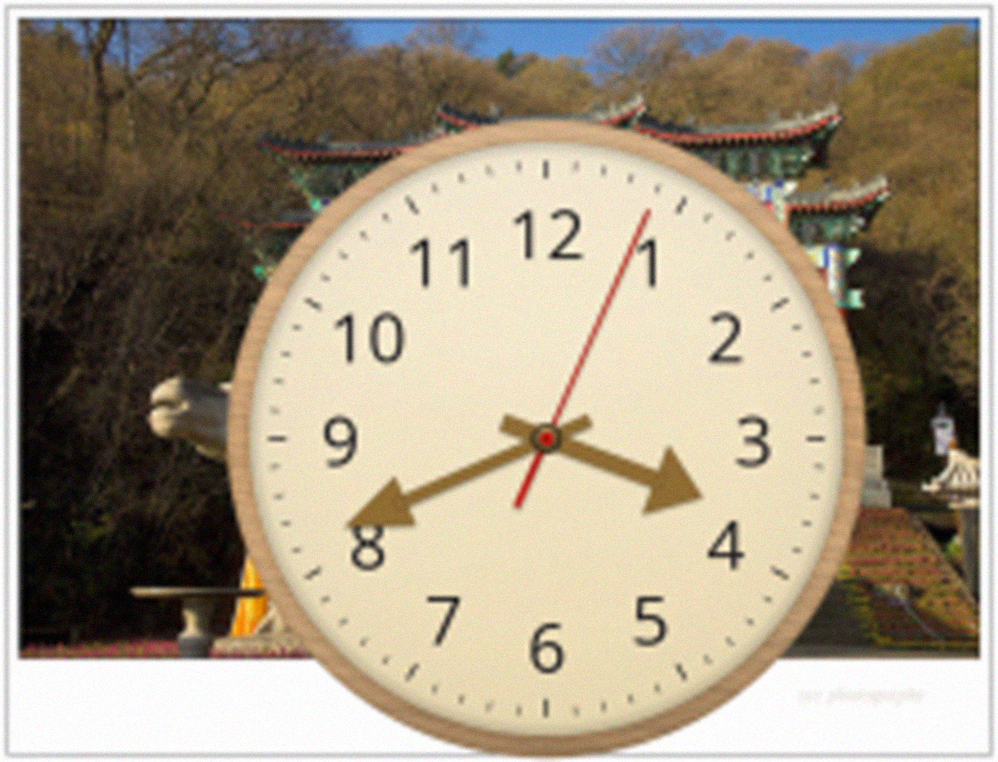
3:41:04
